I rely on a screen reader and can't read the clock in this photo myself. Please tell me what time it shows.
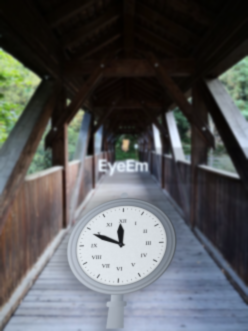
11:49
